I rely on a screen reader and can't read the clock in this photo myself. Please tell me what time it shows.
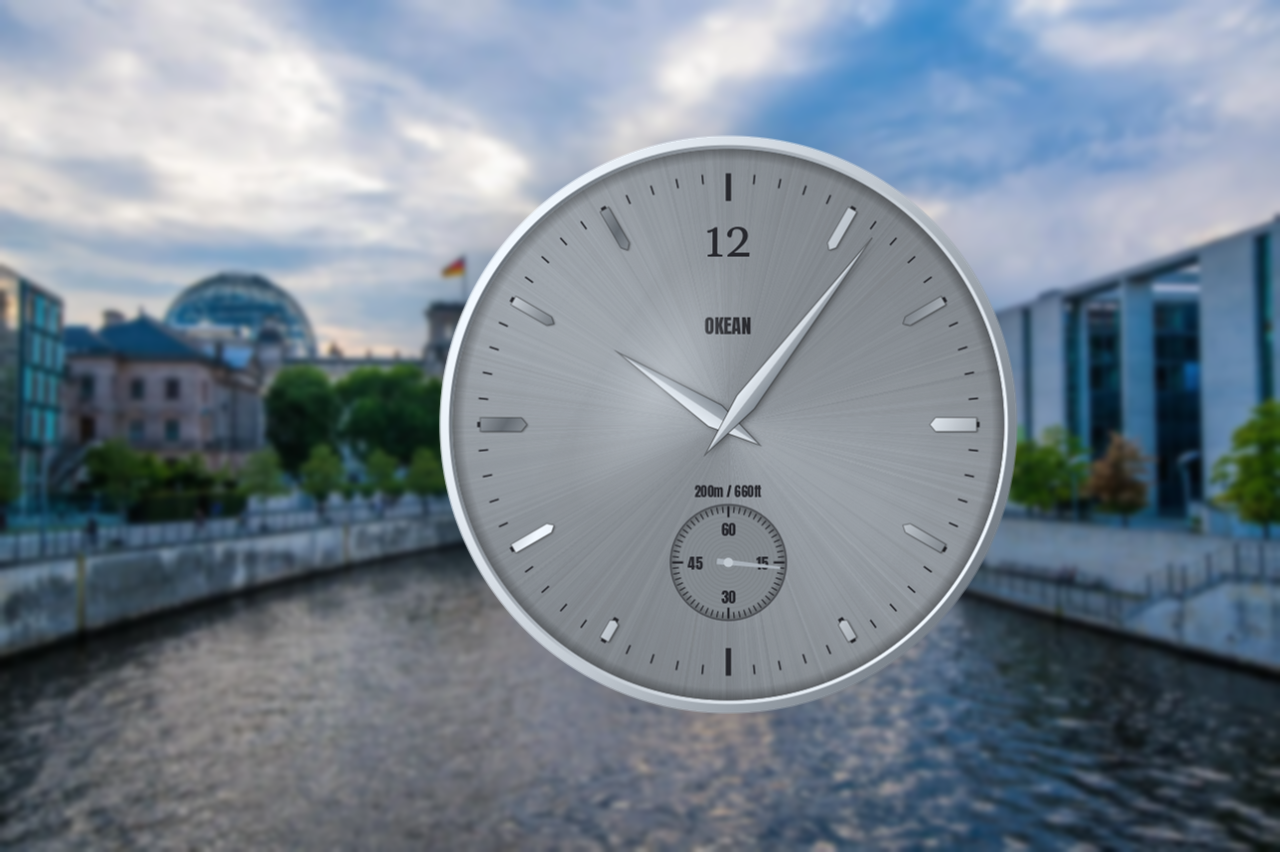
10:06:16
